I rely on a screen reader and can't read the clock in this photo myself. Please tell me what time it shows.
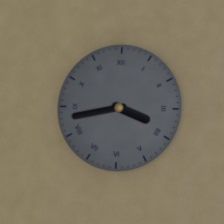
3:43
